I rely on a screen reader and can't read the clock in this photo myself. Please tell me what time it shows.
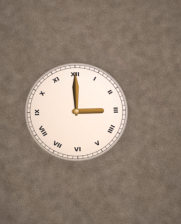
3:00
